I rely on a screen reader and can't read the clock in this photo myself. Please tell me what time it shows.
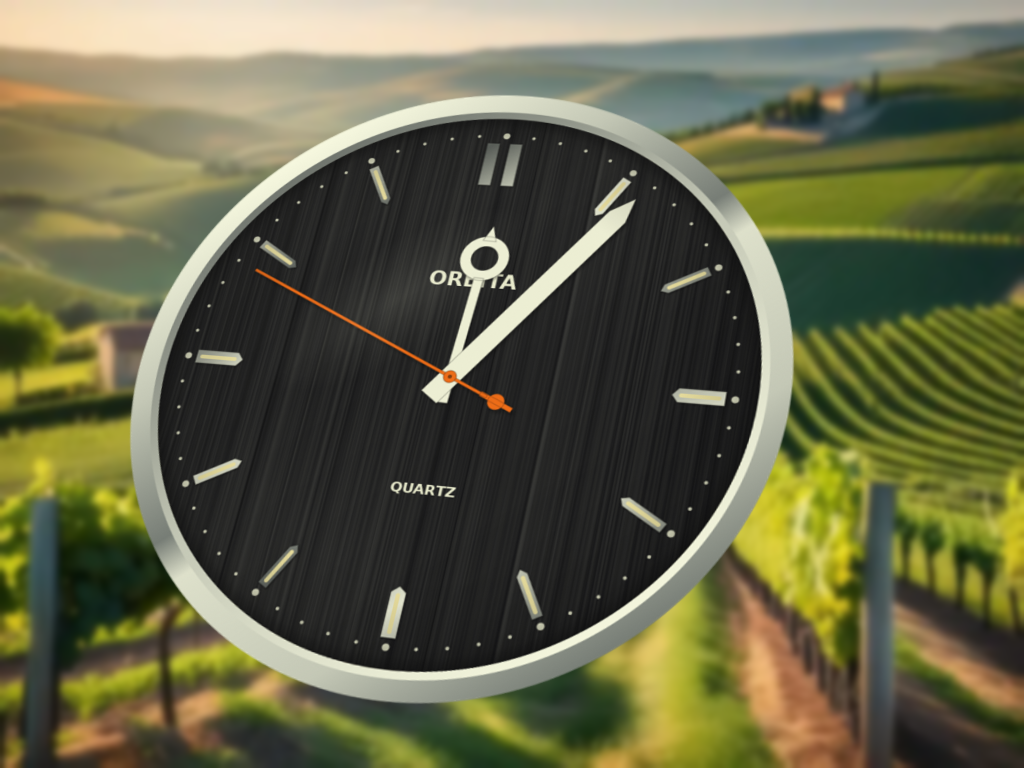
12:05:49
